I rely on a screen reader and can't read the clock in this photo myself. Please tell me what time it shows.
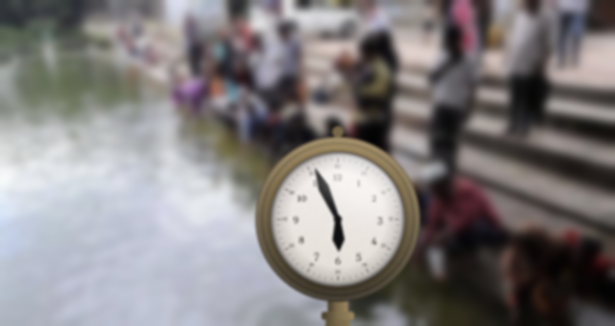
5:56
